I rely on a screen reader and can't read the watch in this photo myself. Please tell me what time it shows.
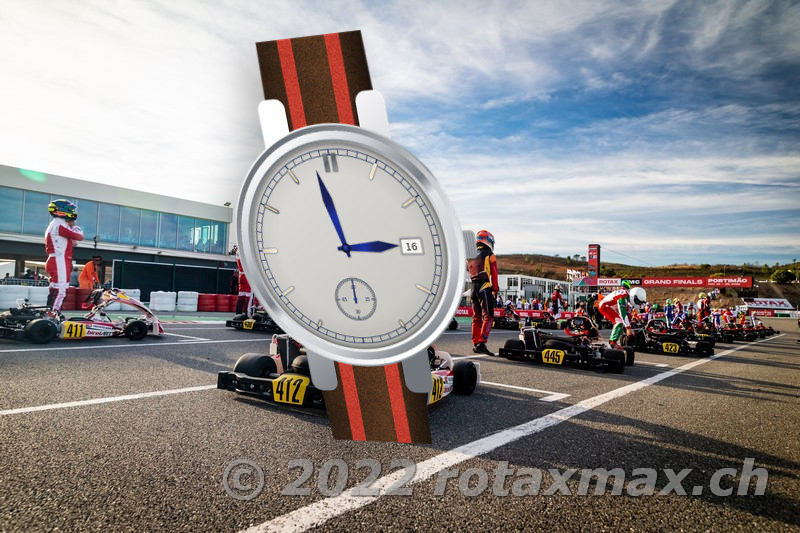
2:58
